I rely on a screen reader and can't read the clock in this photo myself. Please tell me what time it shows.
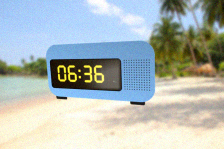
6:36
